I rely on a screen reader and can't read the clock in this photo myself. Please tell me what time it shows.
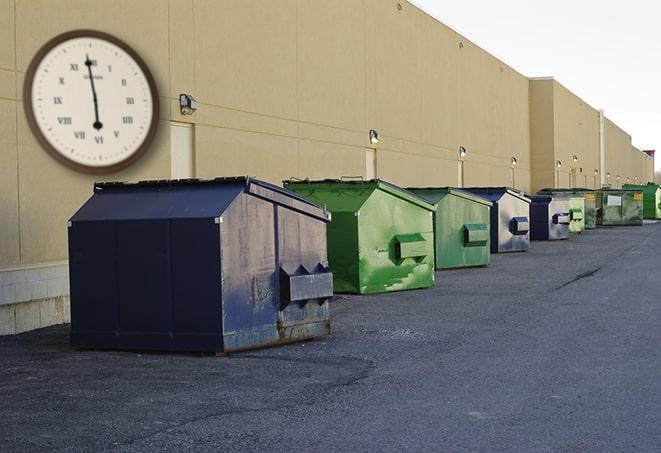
5:59
